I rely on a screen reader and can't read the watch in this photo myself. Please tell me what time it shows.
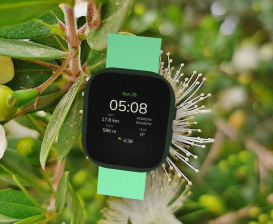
5:08
